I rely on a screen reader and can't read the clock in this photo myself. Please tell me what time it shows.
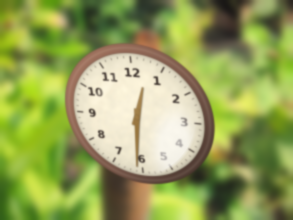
12:31
